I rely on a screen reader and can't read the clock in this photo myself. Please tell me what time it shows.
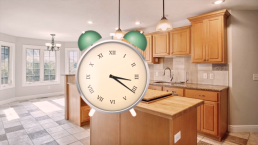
3:21
